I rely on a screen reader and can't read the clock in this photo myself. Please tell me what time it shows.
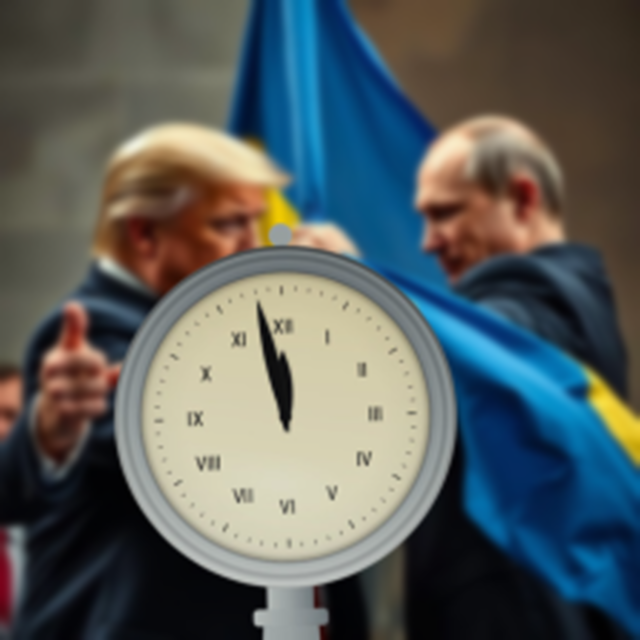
11:58
